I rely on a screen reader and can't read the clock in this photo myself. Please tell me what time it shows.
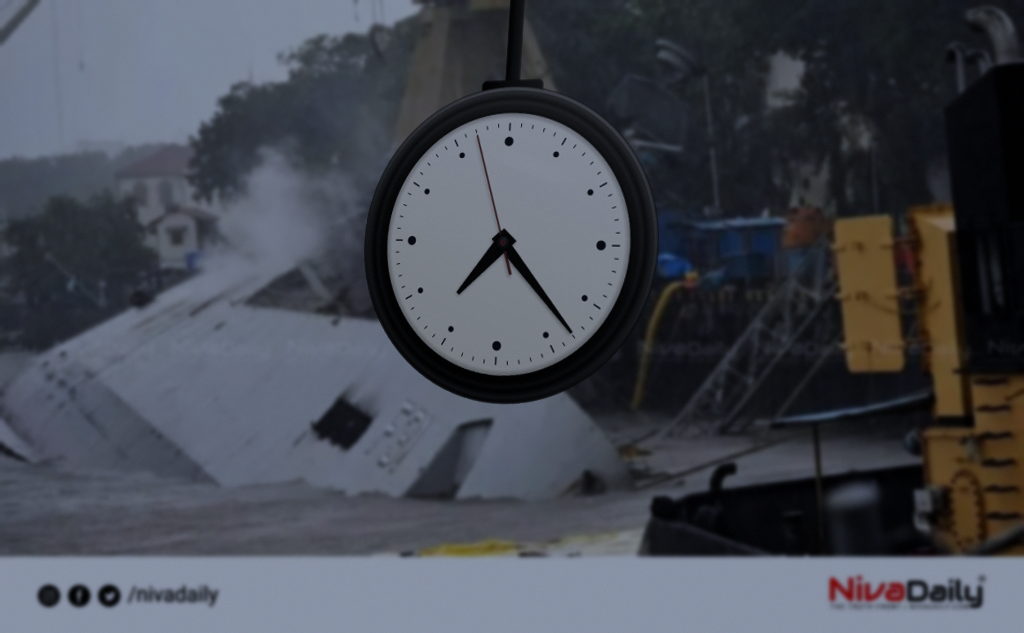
7:22:57
